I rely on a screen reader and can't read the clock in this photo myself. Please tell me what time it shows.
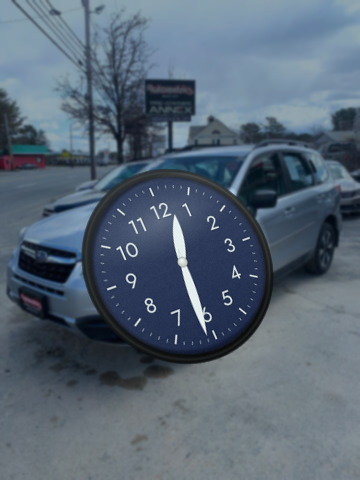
12:31
